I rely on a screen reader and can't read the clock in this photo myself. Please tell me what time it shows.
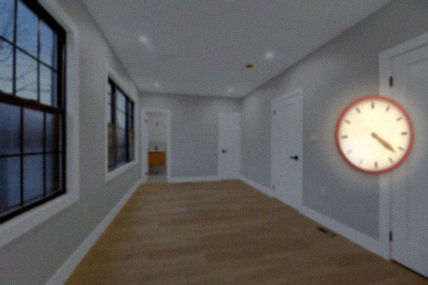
4:22
